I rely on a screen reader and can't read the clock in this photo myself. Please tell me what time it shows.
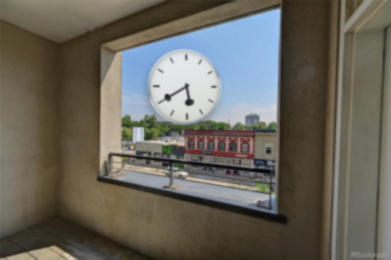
5:40
